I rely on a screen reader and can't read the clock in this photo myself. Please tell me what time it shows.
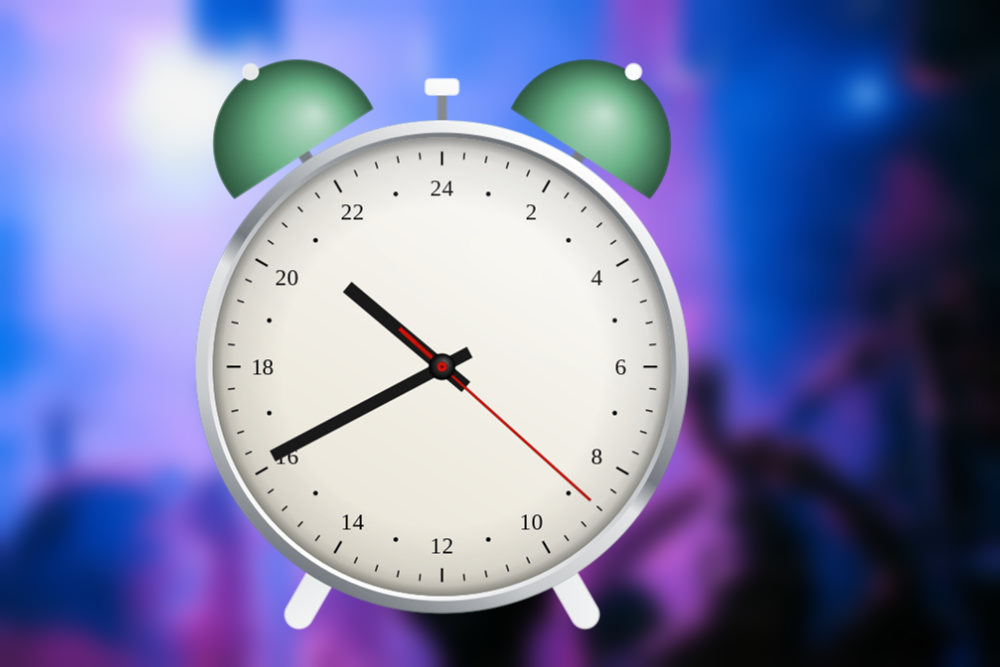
20:40:22
